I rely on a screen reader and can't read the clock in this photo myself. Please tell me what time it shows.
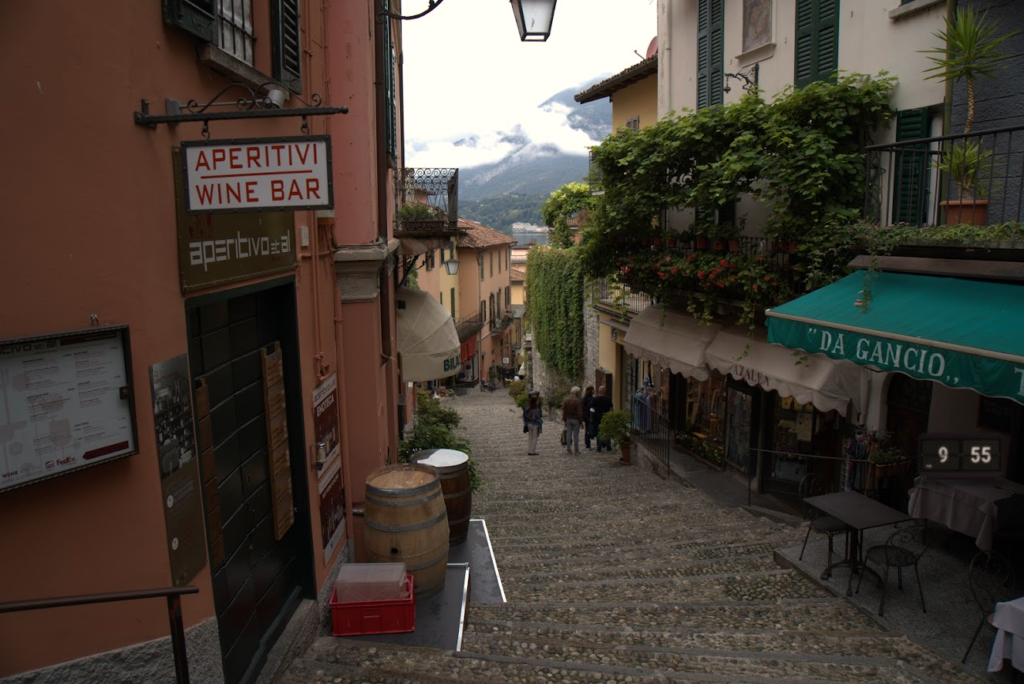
9:55
